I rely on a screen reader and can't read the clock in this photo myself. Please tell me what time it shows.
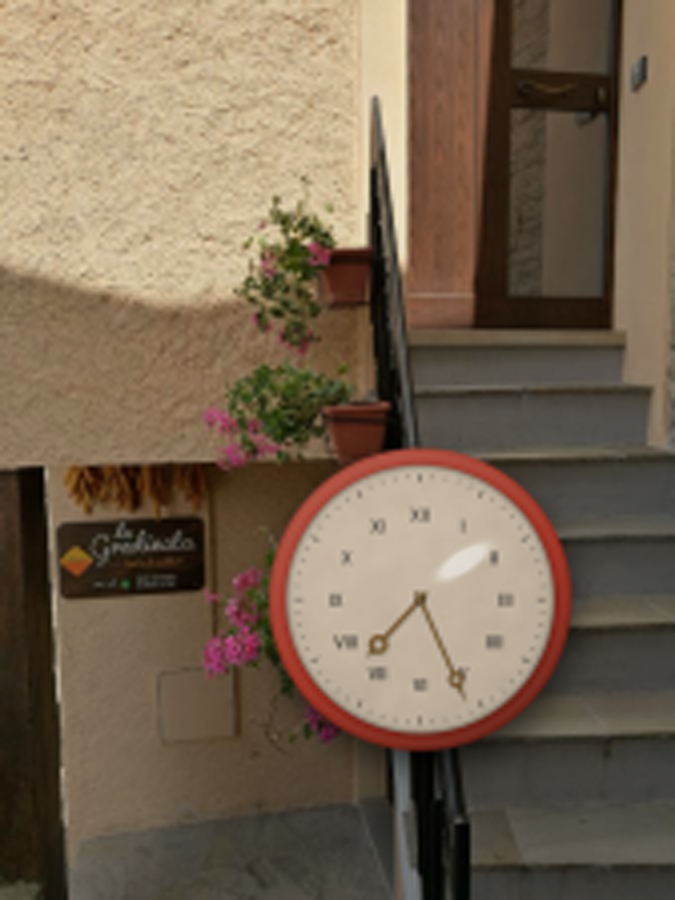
7:26
